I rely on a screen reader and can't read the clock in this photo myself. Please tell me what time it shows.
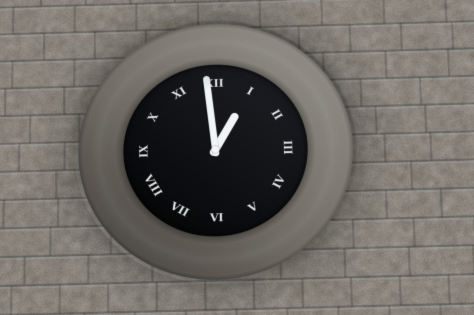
12:59
